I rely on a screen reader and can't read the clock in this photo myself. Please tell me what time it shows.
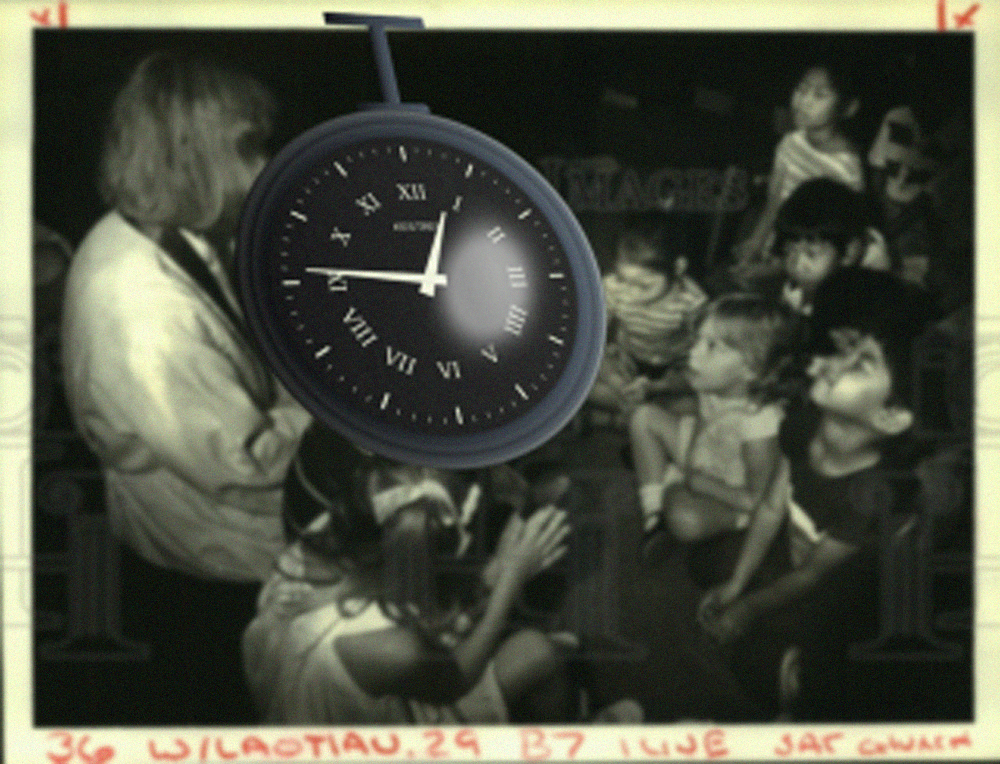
12:46
